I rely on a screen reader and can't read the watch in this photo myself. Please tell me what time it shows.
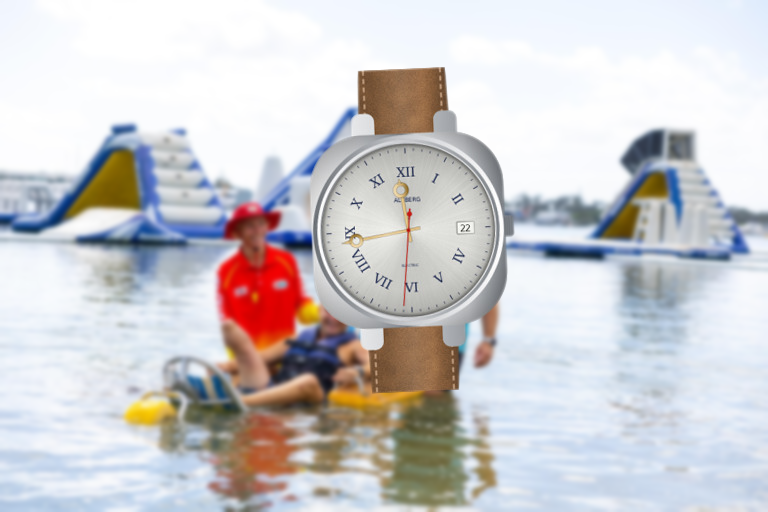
11:43:31
